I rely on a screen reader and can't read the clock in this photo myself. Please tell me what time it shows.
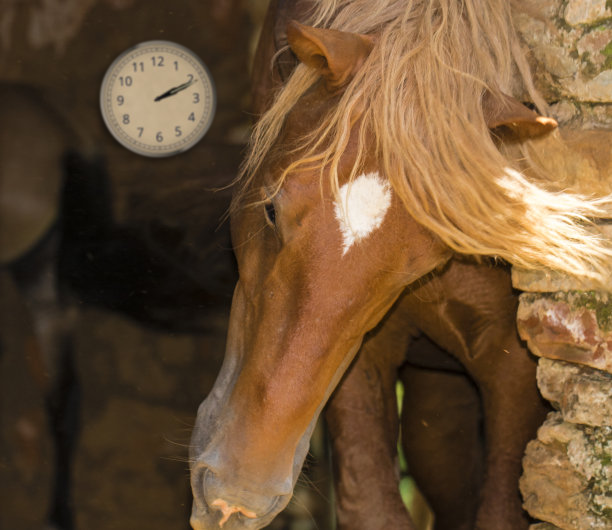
2:11
